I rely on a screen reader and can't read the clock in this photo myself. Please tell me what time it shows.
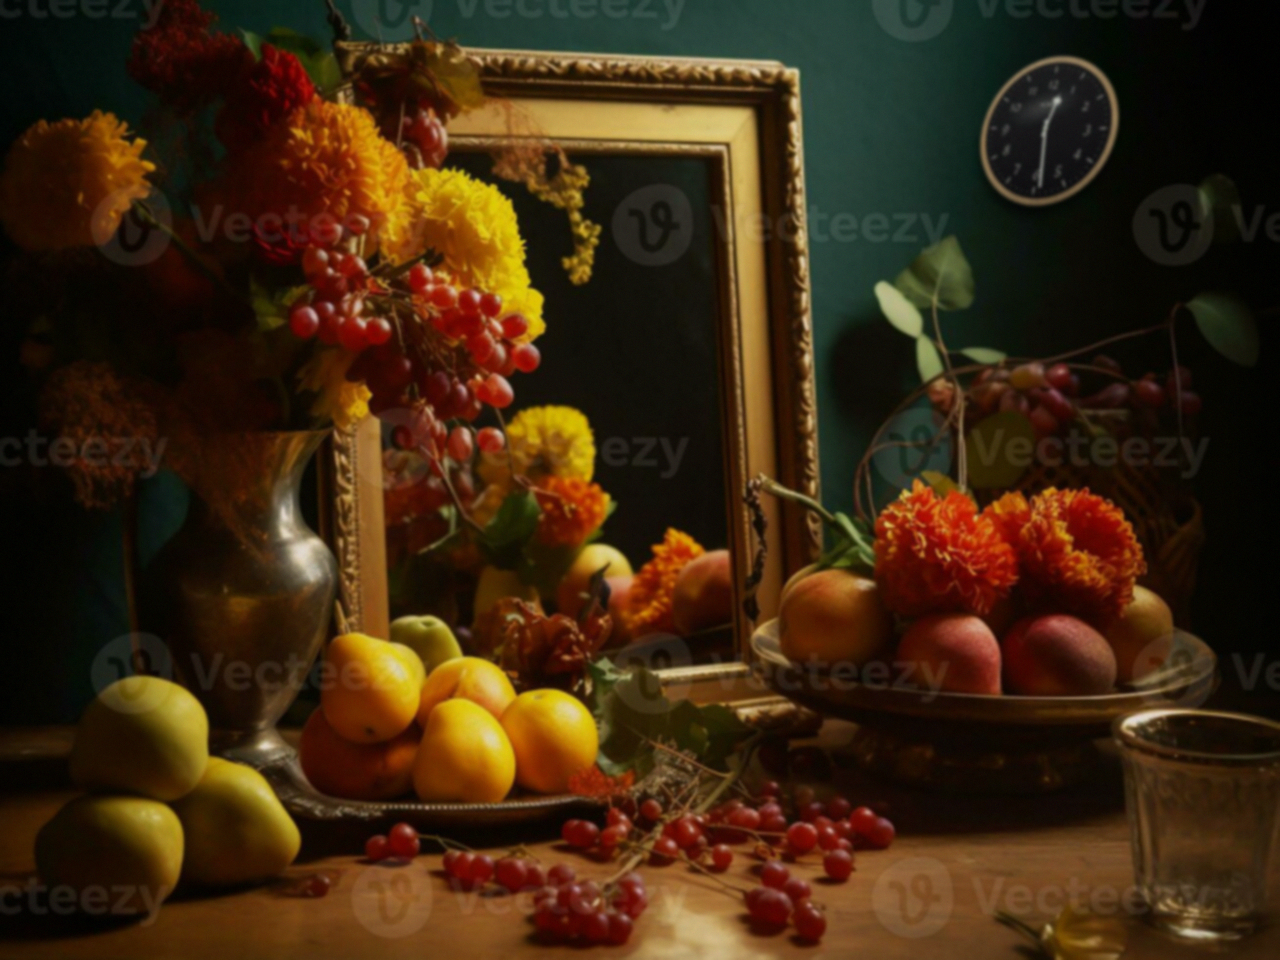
12:29
